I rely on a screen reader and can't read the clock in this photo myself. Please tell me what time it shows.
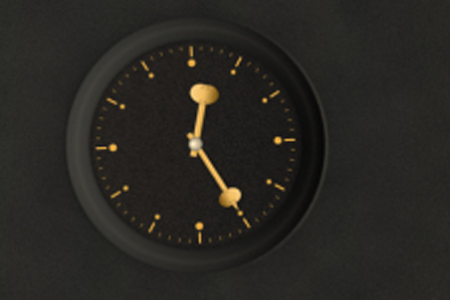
12:25
